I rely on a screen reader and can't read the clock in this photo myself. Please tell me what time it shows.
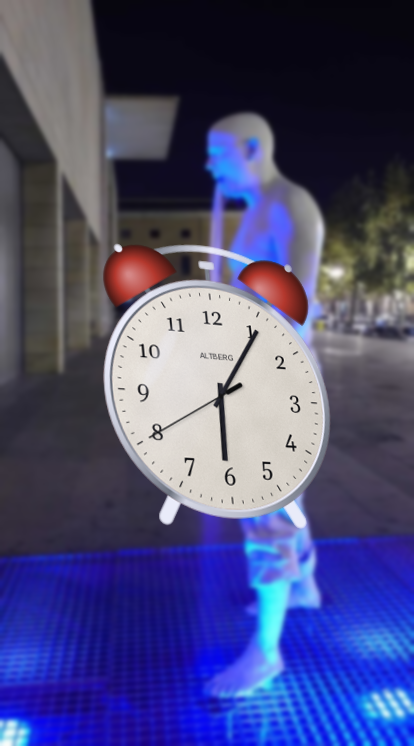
6:05:40
